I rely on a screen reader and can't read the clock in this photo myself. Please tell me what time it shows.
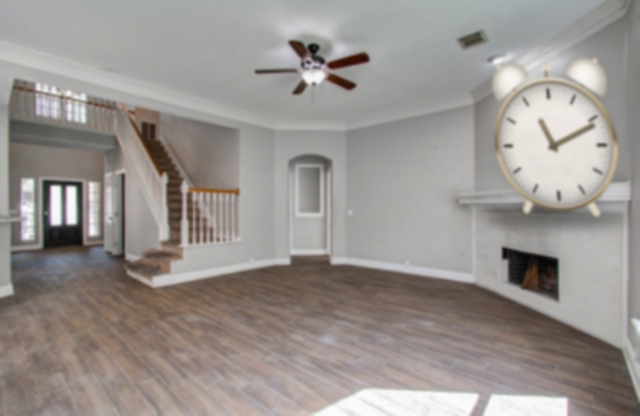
11:11
